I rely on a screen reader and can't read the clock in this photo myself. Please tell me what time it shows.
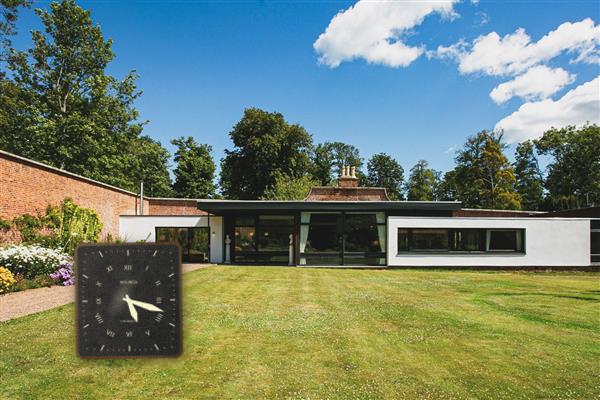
5:18
